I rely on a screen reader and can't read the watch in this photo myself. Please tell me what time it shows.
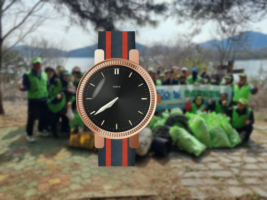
7:39
